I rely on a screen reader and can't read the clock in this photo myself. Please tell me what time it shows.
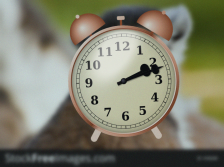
2:12
